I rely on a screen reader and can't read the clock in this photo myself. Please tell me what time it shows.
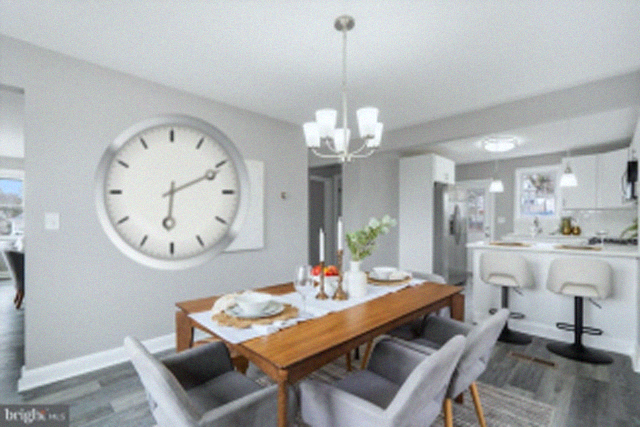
6:11
